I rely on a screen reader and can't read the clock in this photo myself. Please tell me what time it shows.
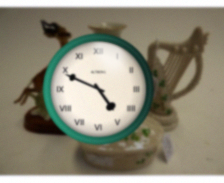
4:49
